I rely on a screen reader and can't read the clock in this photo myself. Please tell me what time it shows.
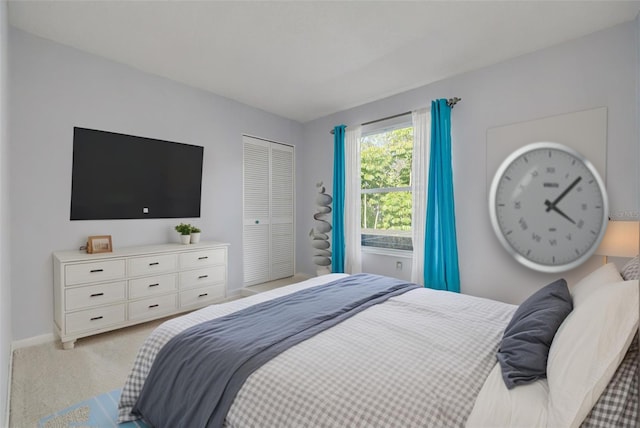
4:08
